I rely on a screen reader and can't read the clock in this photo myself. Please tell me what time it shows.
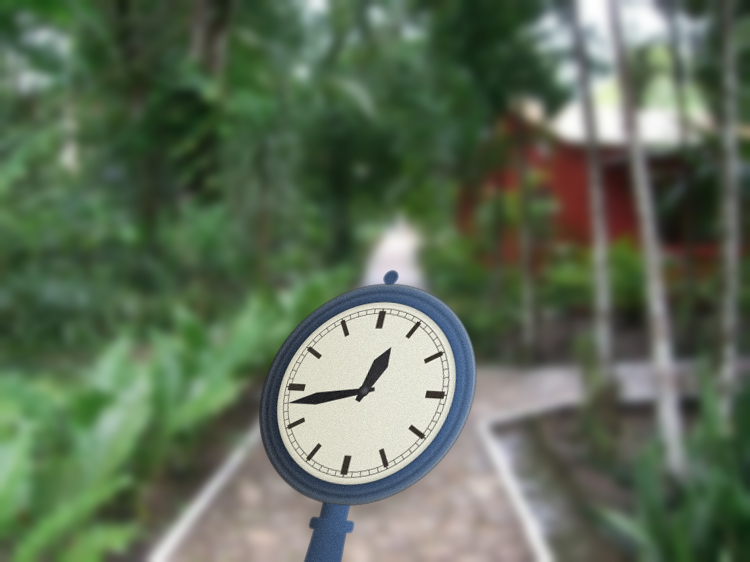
12:43
